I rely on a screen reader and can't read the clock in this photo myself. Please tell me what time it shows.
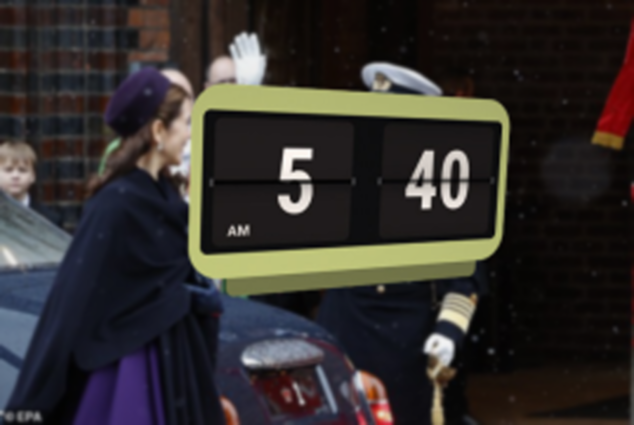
5:40
